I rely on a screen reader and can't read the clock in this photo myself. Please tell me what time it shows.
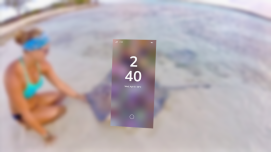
2:40
